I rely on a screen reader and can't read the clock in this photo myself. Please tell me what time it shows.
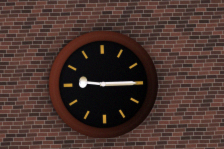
9:15
